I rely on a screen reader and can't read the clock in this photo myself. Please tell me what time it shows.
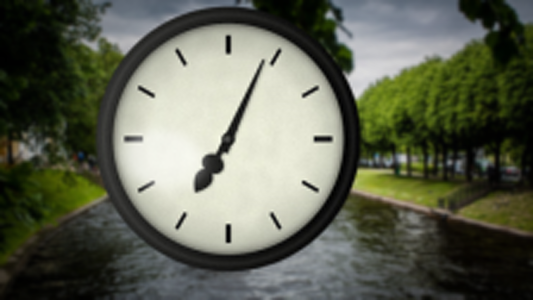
7:04
